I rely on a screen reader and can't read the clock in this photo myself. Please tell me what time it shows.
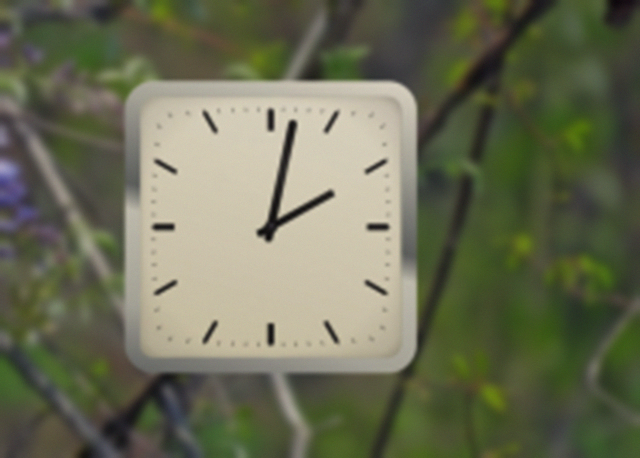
2:02
